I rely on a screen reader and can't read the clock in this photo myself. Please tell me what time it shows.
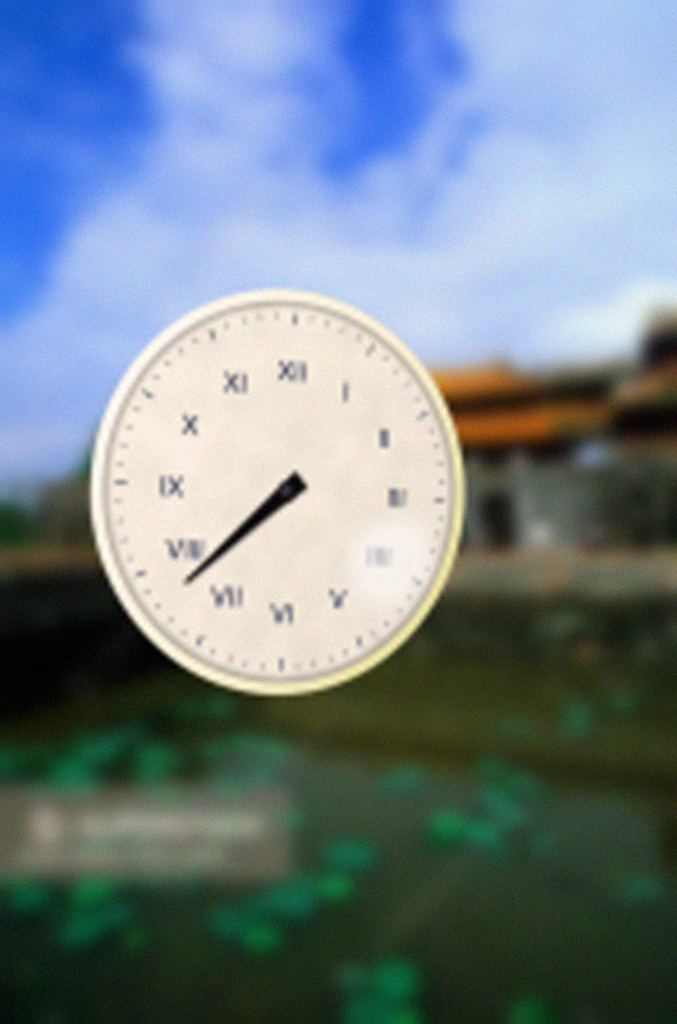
7:38
